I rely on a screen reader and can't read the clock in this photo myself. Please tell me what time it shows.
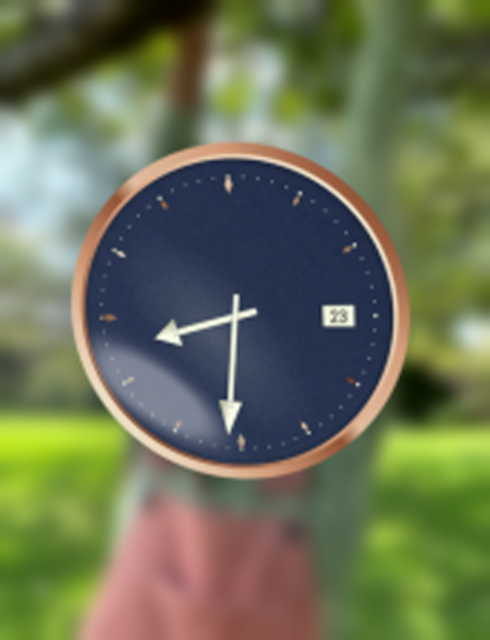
8:31
